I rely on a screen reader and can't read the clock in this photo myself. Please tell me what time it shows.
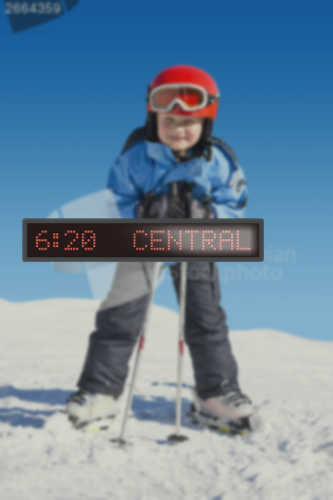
6:20
